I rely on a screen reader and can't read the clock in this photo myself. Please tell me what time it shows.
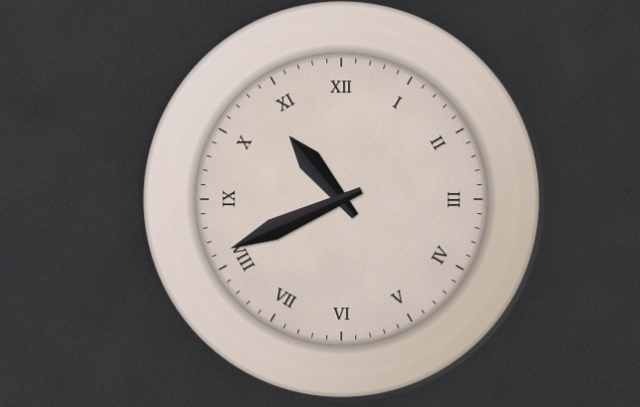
10:41
